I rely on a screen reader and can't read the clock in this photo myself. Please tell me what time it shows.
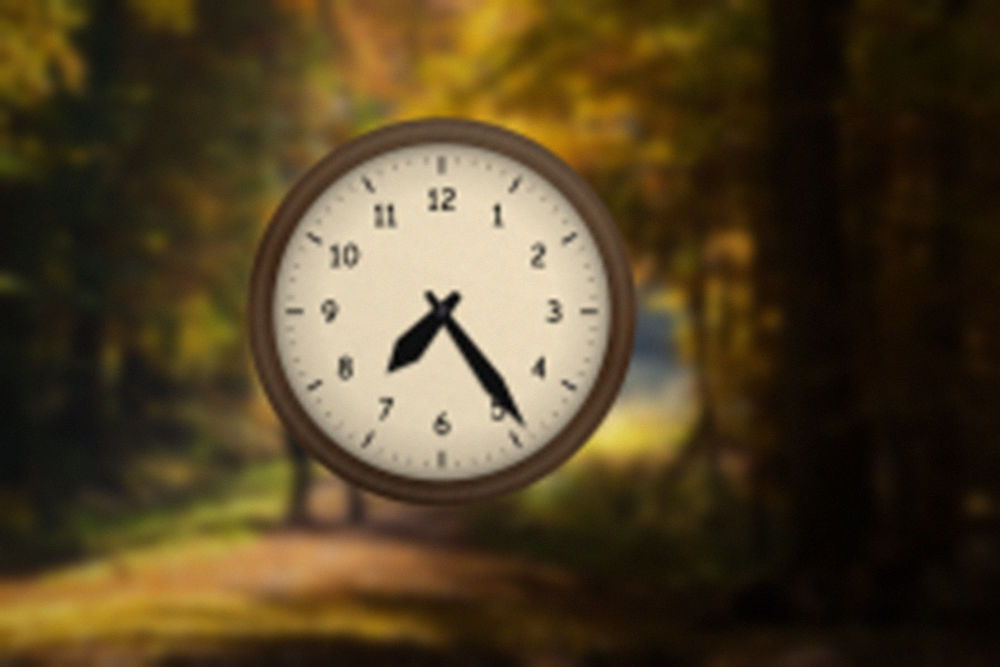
7:24
